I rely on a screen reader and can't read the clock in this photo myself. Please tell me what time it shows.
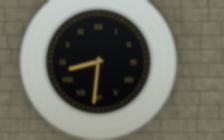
8:31
